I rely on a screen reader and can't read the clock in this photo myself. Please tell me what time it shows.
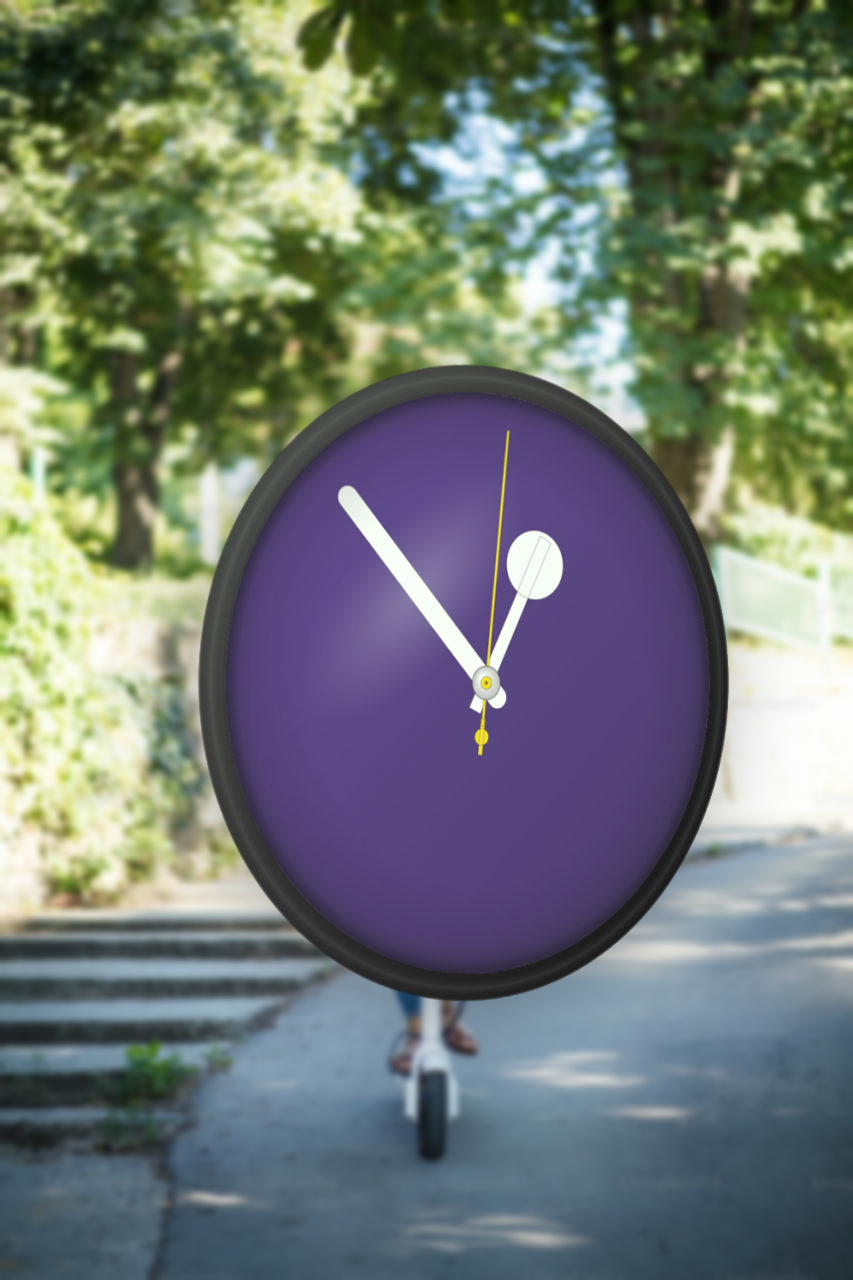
12:53:01
